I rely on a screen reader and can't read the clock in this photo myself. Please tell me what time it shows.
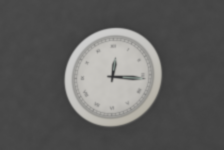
12:16
